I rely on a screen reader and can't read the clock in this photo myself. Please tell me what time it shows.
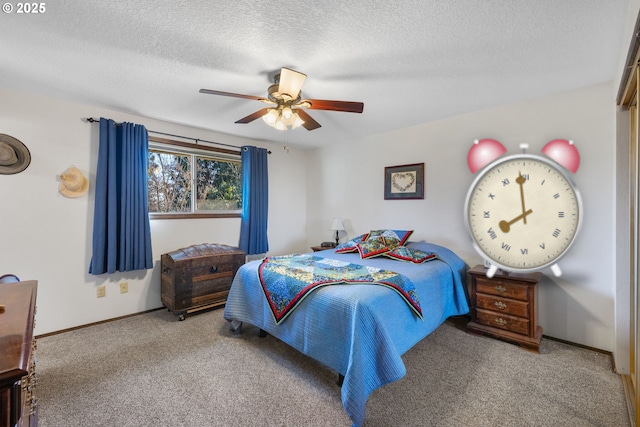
7:59
